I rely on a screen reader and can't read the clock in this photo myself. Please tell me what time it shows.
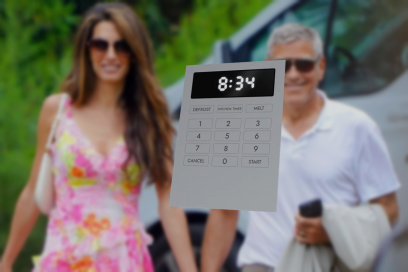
8:34
